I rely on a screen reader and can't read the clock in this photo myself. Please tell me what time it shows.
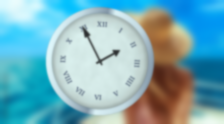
1:55
